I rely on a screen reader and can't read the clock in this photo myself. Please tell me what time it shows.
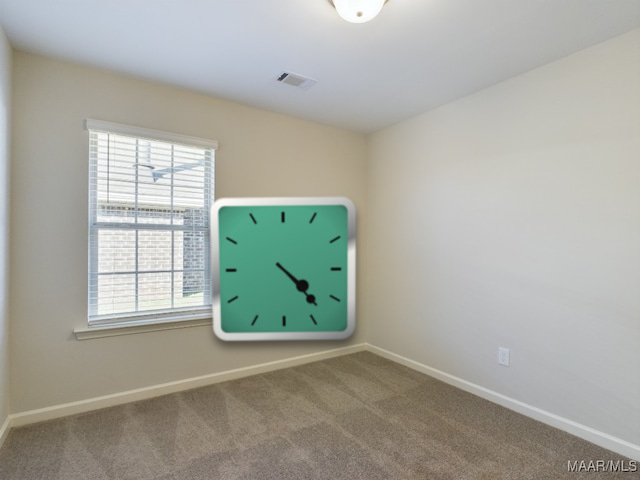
4:23
